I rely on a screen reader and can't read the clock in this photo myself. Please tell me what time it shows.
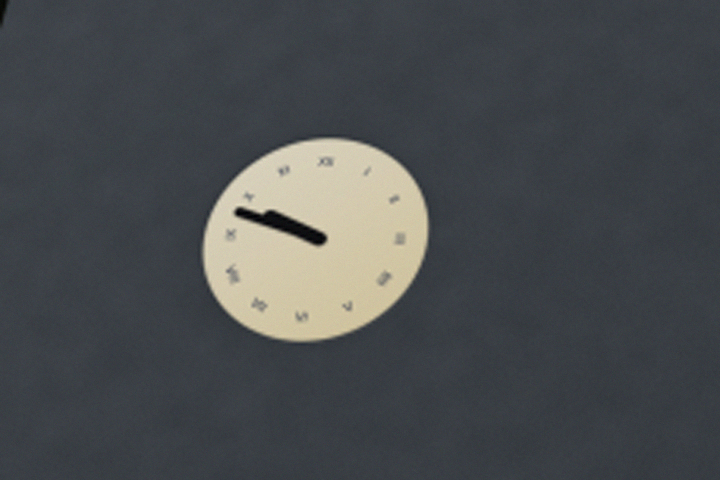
9:48
